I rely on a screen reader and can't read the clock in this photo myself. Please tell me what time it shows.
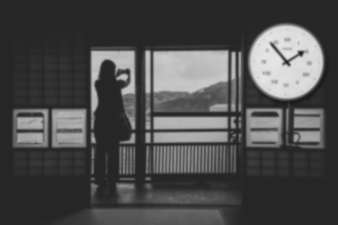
1:53
